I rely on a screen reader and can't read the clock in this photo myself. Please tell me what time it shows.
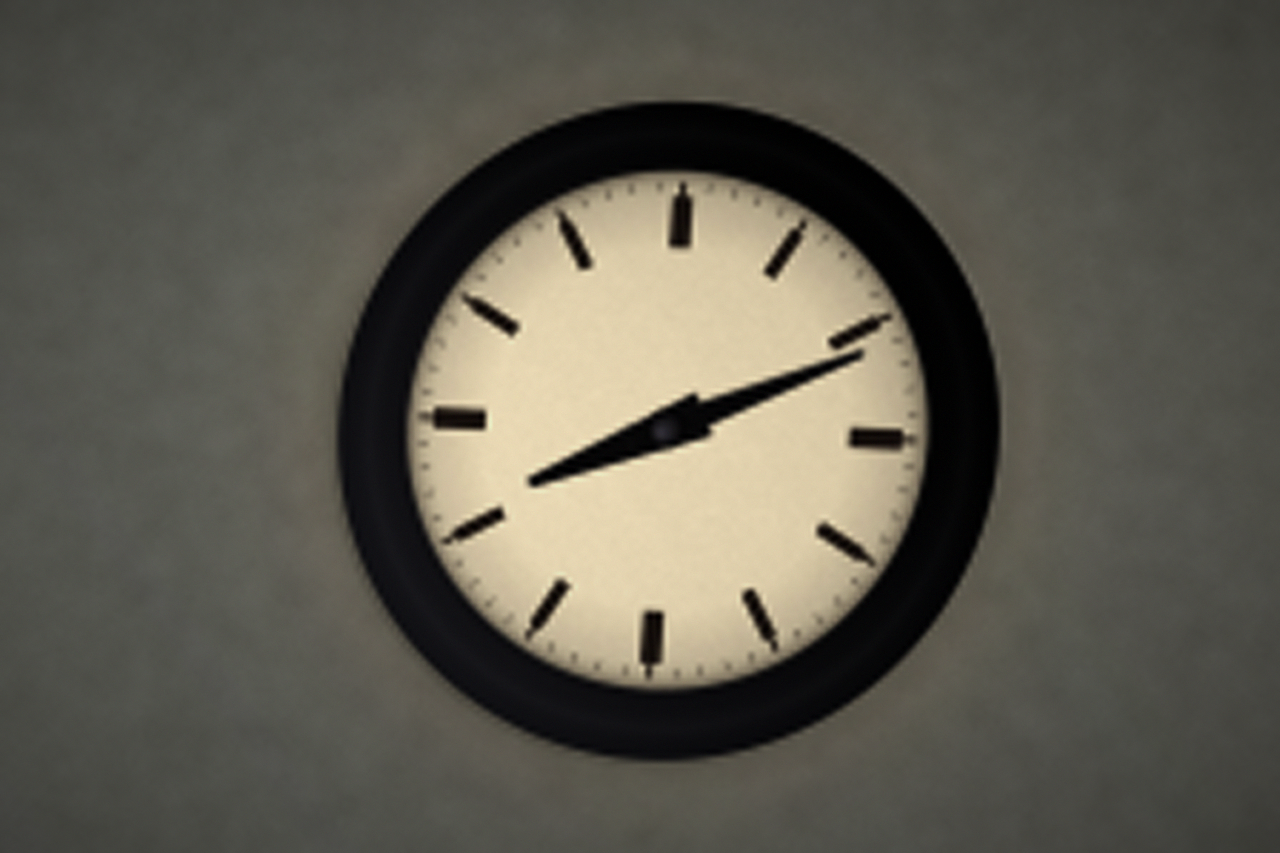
8:11
